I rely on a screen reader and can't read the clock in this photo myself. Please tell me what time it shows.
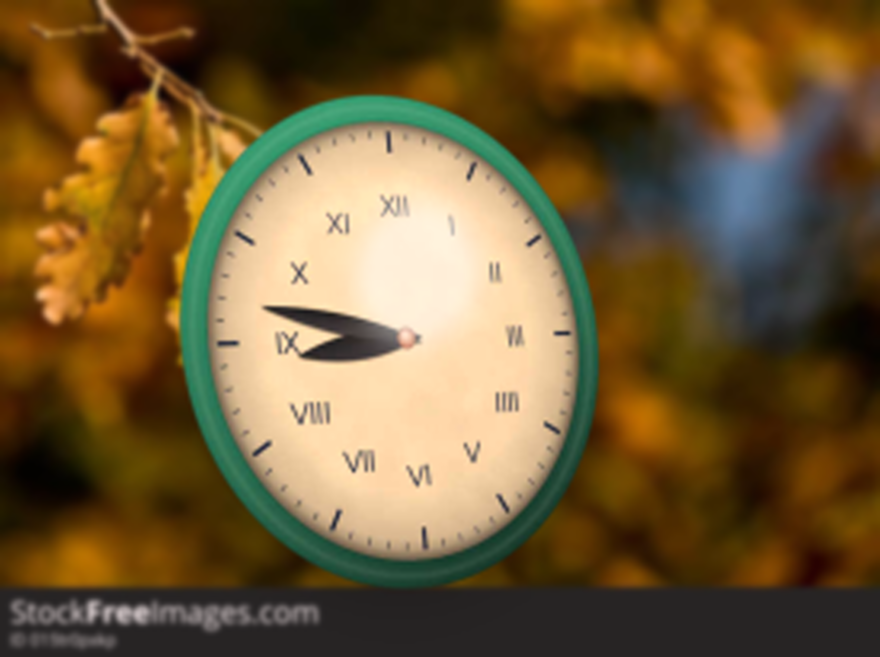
8:47
